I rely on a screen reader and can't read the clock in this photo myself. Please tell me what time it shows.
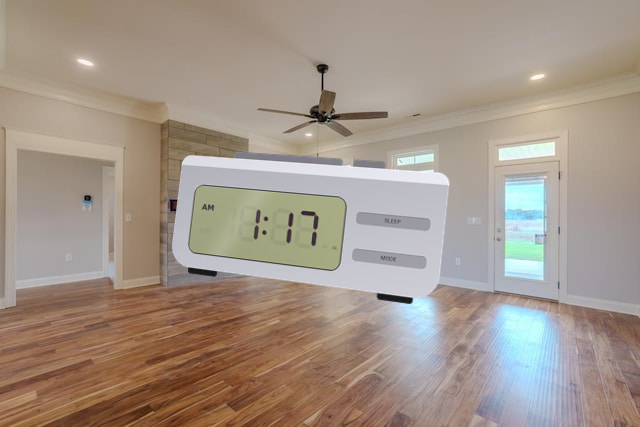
1:17
